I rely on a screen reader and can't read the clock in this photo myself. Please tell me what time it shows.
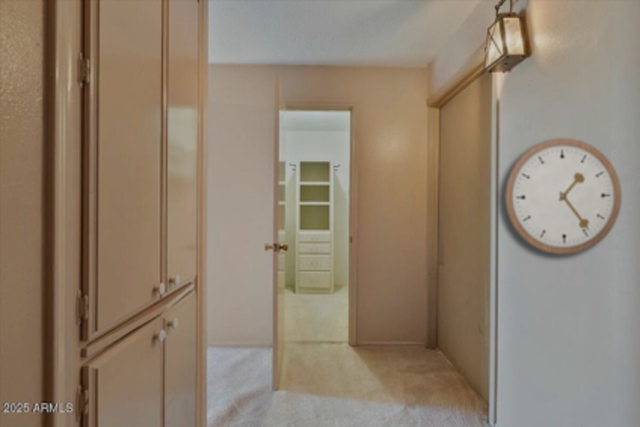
1:24
